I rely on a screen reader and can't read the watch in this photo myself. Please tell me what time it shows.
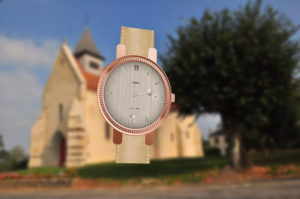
2:31
